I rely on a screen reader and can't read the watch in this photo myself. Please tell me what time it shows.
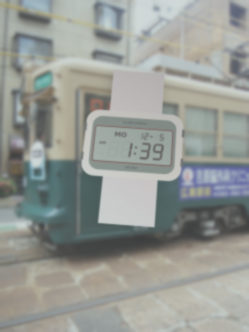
1:39
